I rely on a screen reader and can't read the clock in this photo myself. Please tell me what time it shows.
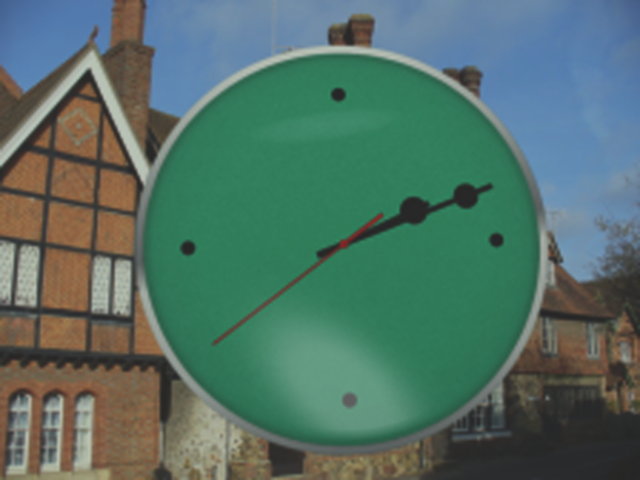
2:11:39
